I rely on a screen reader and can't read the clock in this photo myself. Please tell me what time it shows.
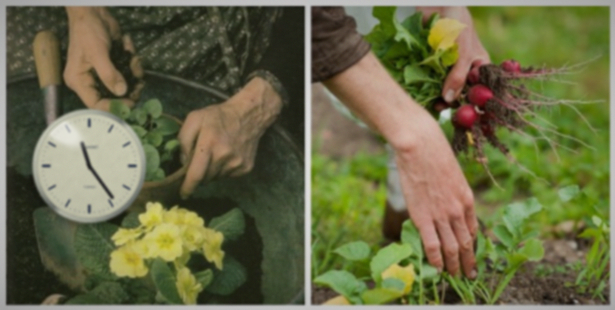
11:24
